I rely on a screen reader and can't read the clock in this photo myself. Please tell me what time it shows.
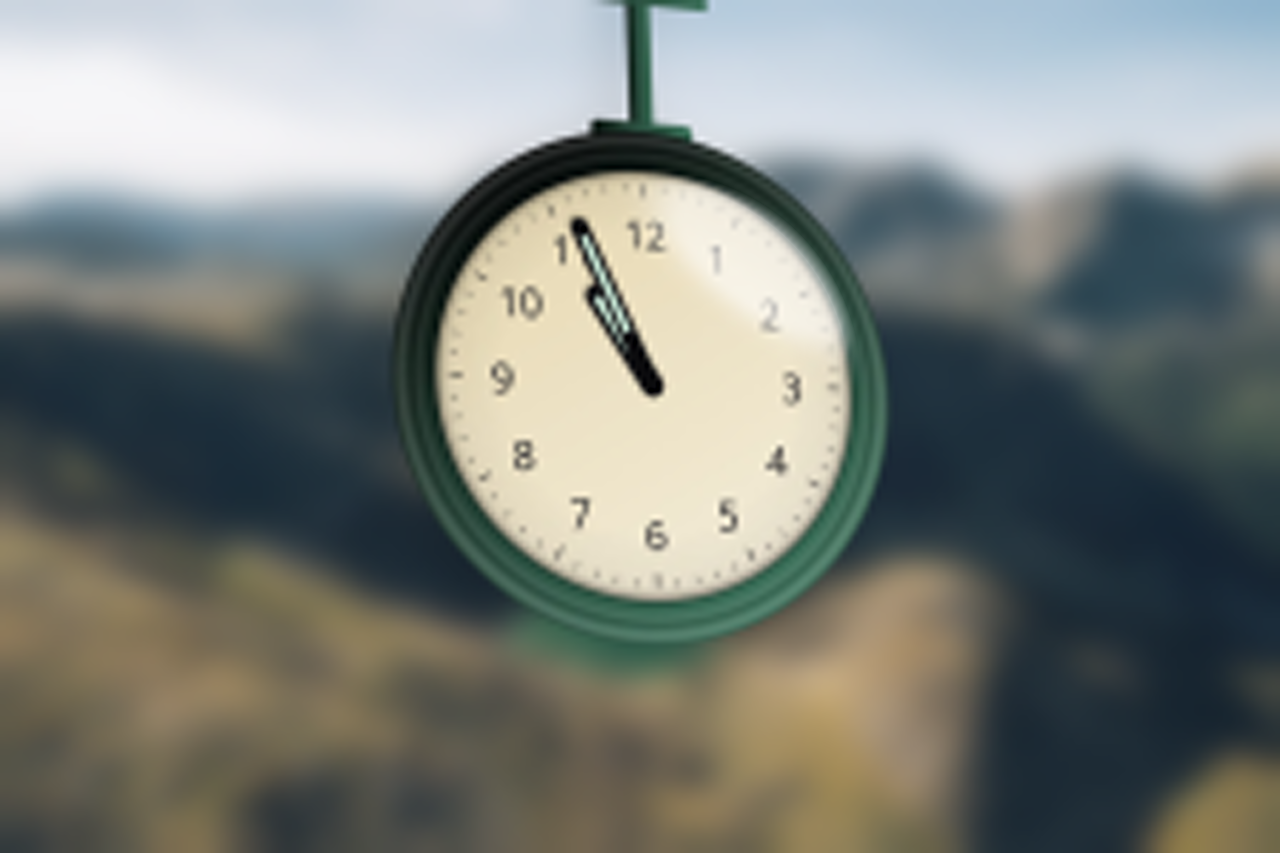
10:56
